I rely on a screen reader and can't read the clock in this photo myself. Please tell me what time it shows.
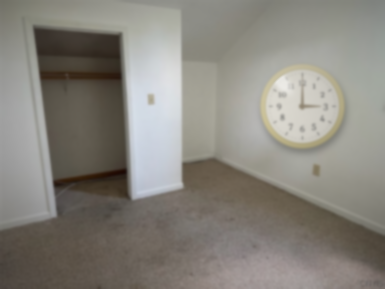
3:00
